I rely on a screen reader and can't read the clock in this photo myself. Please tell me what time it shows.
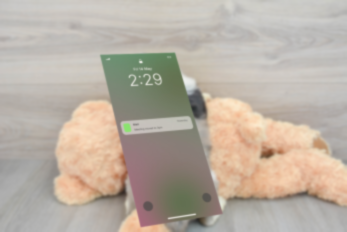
2:29
